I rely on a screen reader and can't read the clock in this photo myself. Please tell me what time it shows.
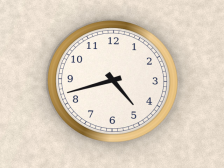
4:42
